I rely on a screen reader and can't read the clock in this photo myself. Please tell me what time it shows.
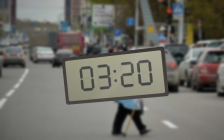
3:20
